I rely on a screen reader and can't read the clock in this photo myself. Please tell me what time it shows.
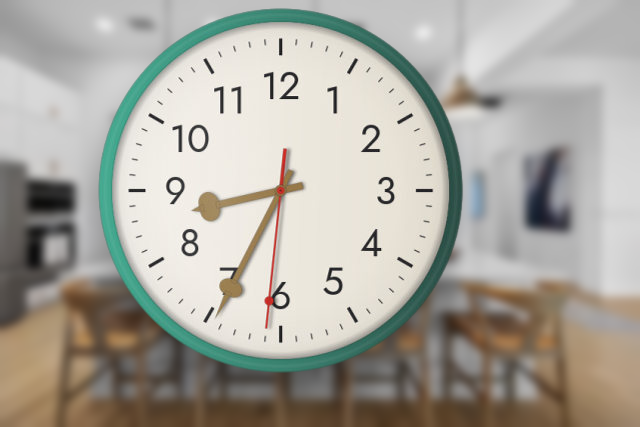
8:34:31
